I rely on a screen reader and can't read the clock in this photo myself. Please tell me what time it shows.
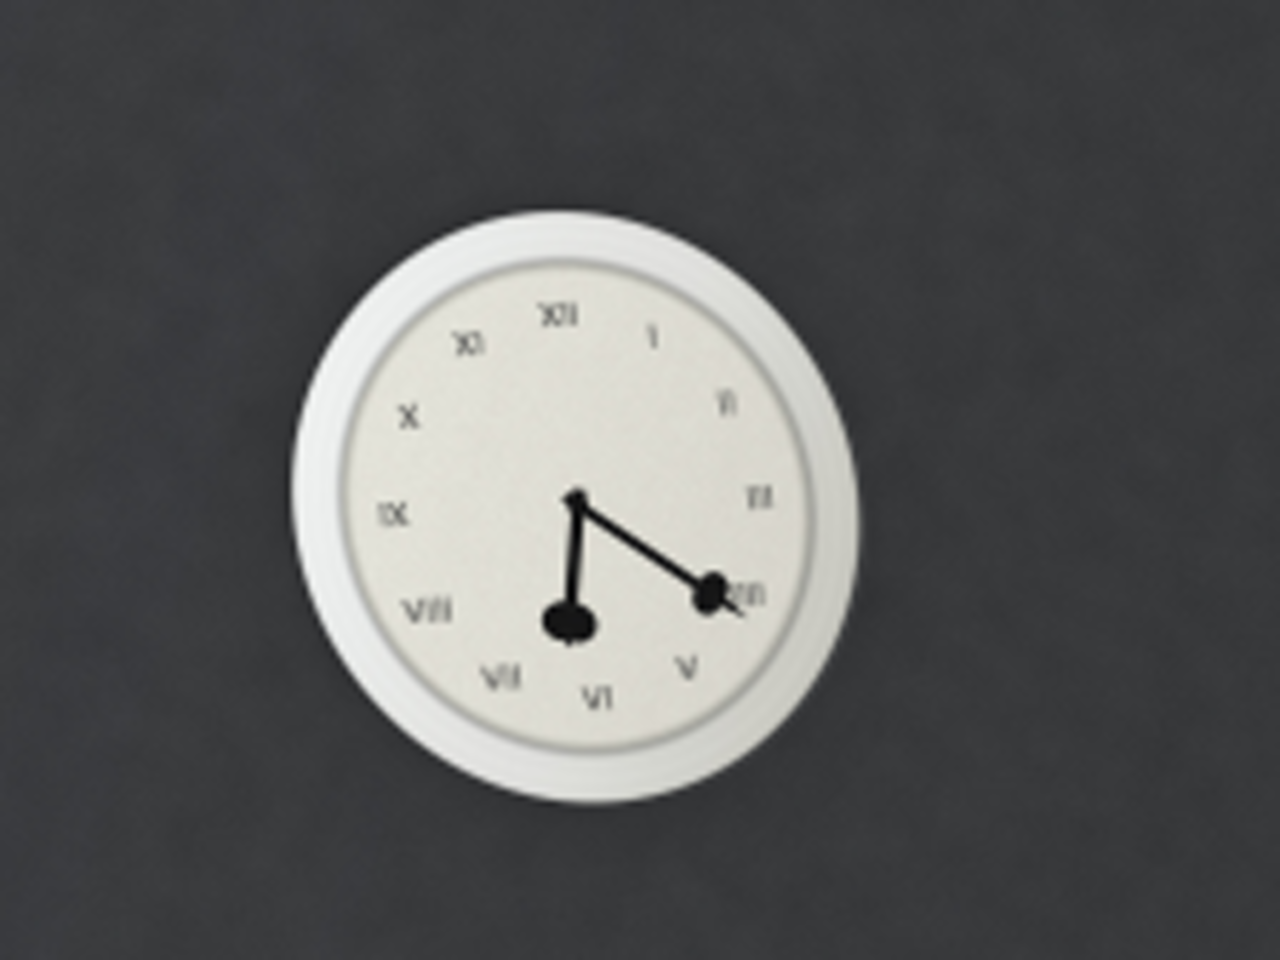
6:21
